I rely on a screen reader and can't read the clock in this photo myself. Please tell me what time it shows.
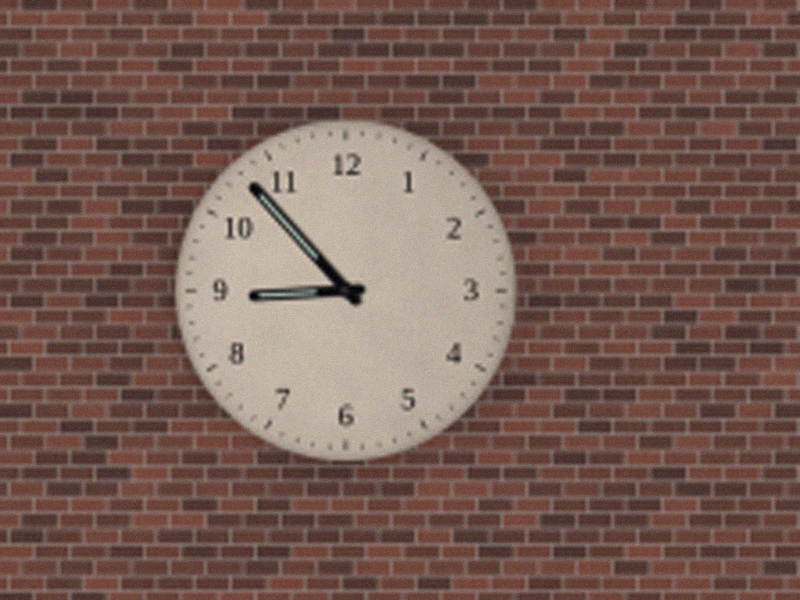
8:53
